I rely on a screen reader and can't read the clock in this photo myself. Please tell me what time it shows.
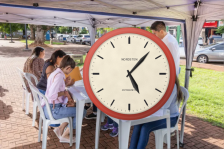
5:07
